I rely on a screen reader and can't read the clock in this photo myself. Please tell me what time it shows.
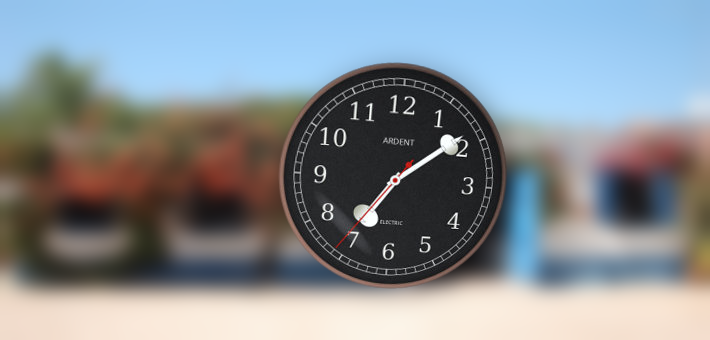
7:08:36
